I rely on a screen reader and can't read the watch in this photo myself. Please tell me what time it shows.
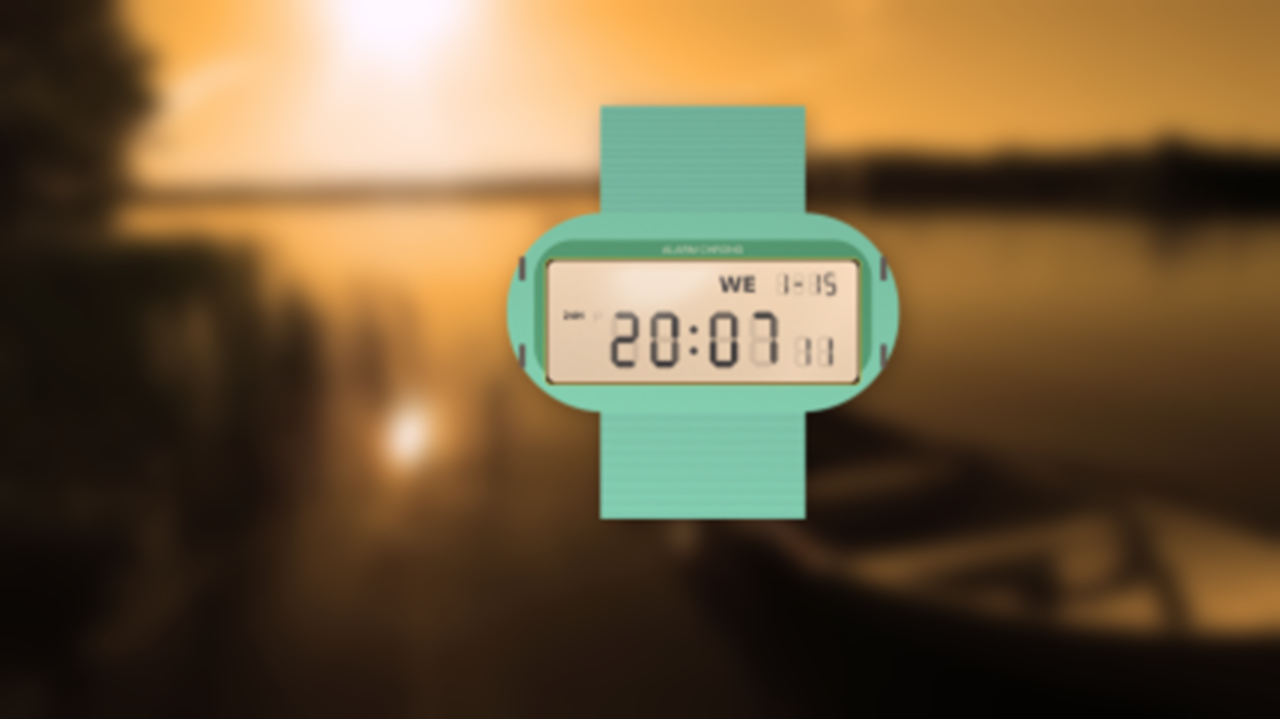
20:07:11
